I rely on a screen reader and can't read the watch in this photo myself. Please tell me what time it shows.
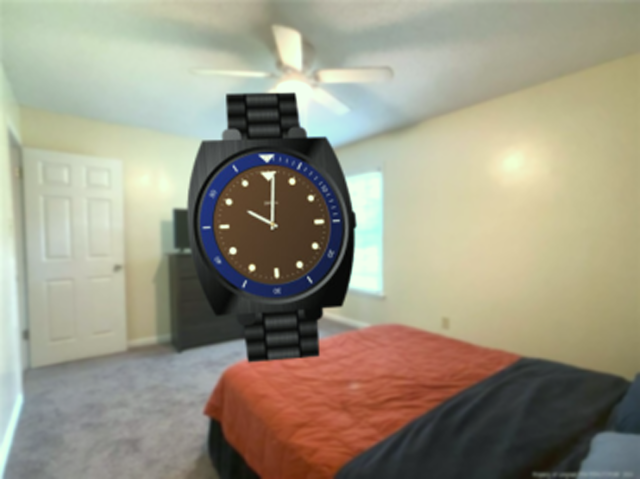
10:01
